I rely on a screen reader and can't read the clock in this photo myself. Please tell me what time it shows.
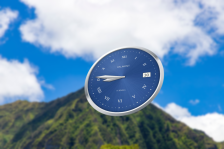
8:46
